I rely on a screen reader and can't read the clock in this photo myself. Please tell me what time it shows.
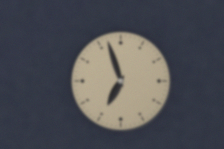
6:57
